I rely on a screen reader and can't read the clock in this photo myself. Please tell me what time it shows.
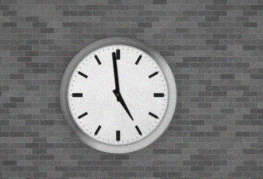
4:59
